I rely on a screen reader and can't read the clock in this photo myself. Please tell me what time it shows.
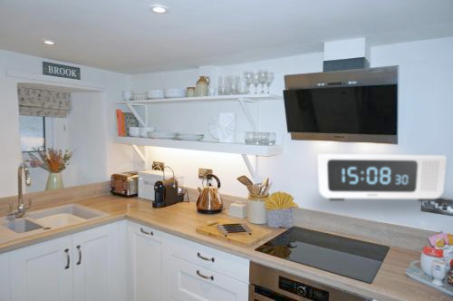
15:08
